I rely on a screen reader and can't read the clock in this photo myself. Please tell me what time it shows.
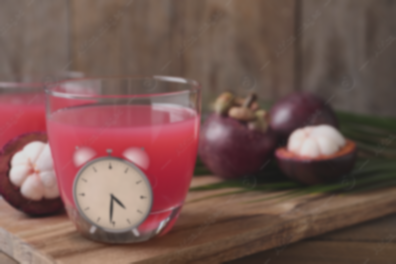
4:31
